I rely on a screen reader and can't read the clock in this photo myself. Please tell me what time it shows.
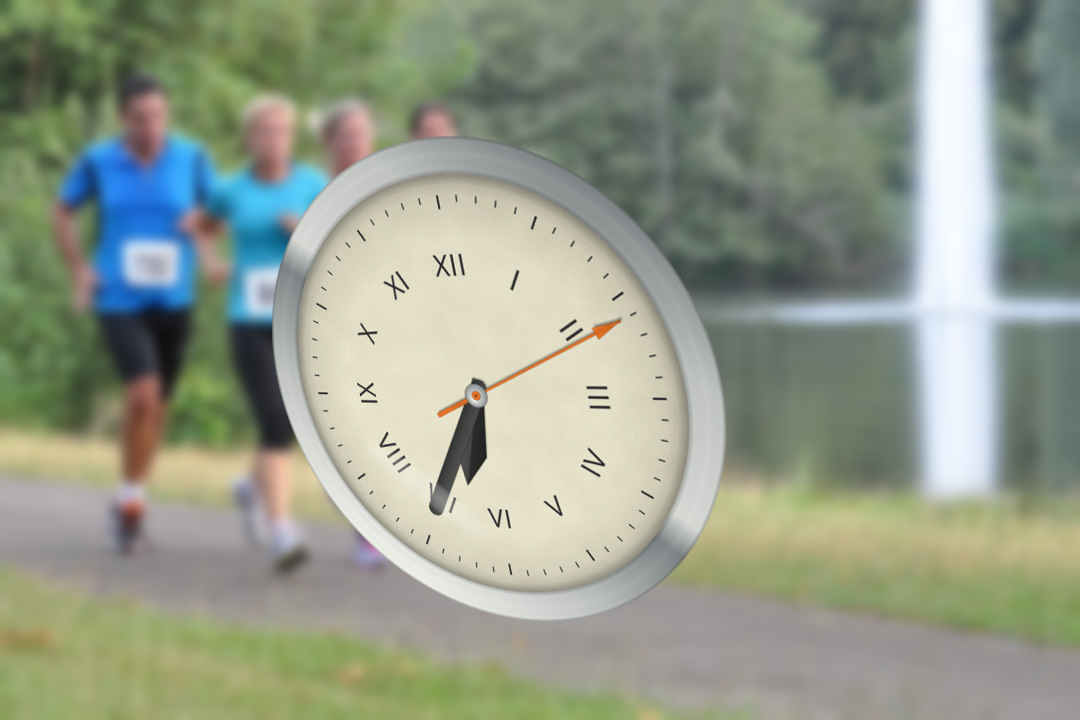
6:35:11
